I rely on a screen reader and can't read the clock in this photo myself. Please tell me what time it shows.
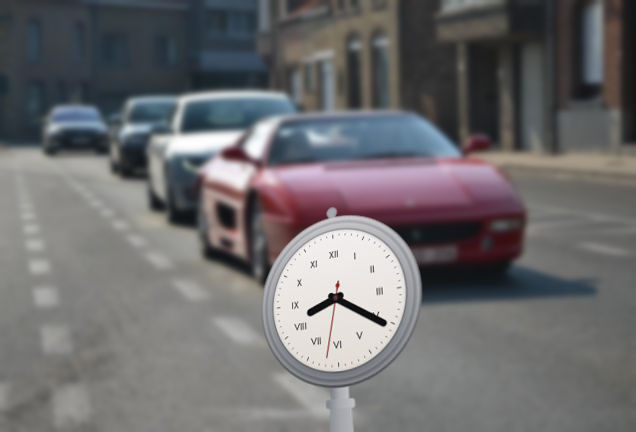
8:20:32
